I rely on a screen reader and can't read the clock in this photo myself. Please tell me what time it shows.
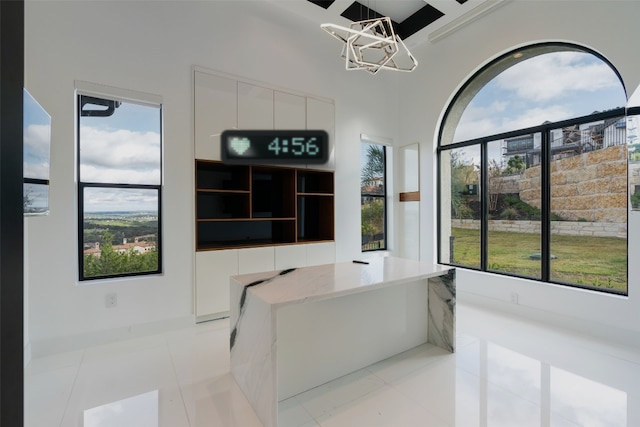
4:56
